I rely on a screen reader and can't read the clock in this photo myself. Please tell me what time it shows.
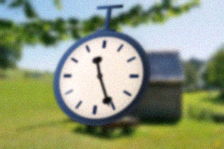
11:26
